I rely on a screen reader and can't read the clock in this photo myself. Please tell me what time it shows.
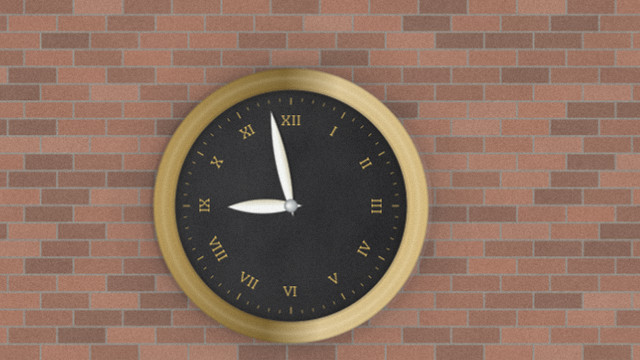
8:58
